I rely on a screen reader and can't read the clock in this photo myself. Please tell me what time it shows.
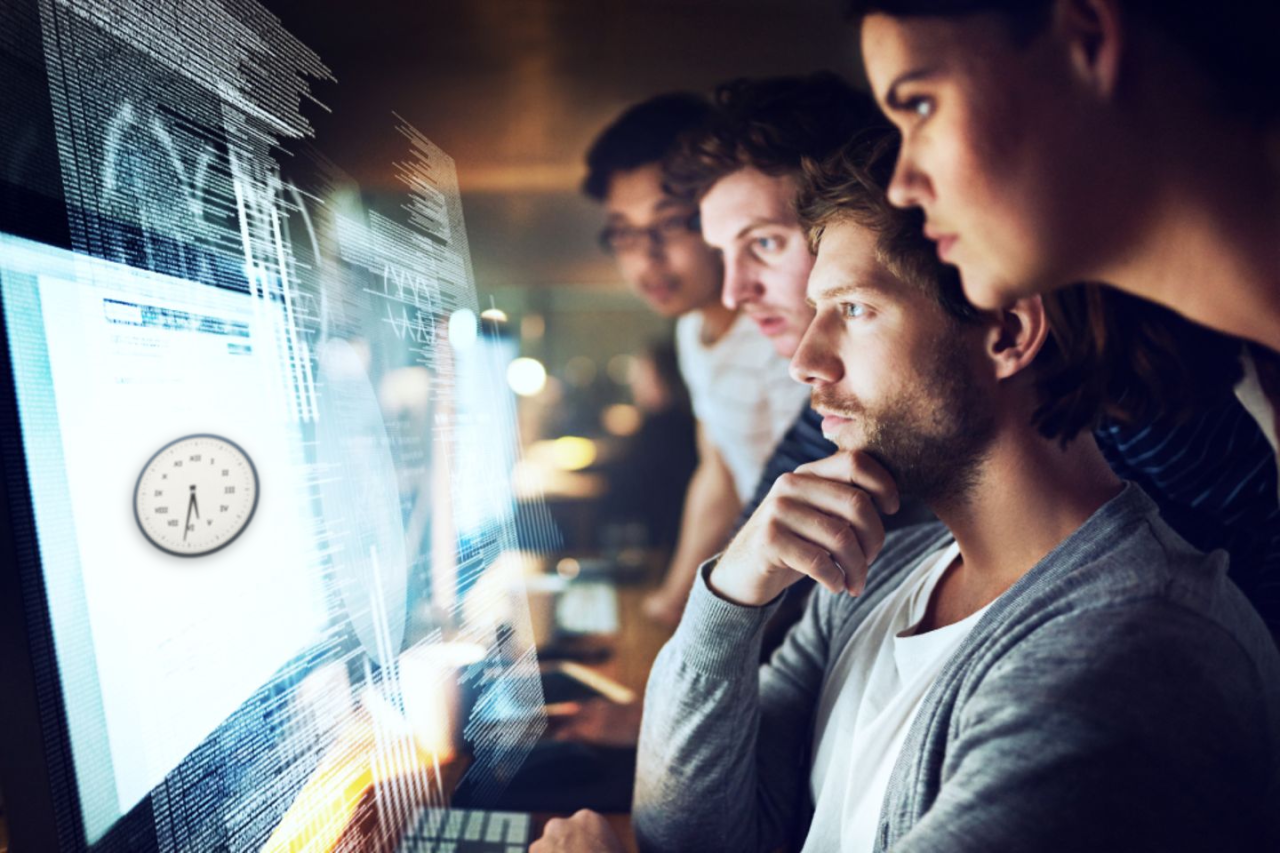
5:31
